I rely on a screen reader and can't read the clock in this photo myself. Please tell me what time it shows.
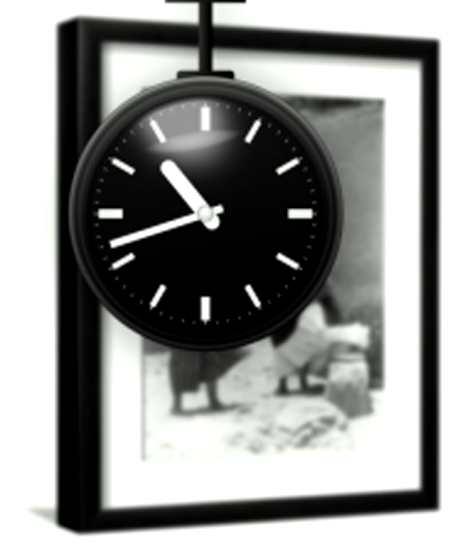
10:42
